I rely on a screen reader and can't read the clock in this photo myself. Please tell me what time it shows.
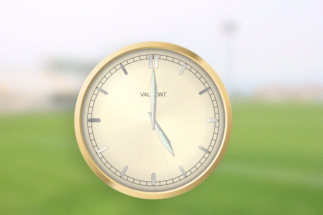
5:00
